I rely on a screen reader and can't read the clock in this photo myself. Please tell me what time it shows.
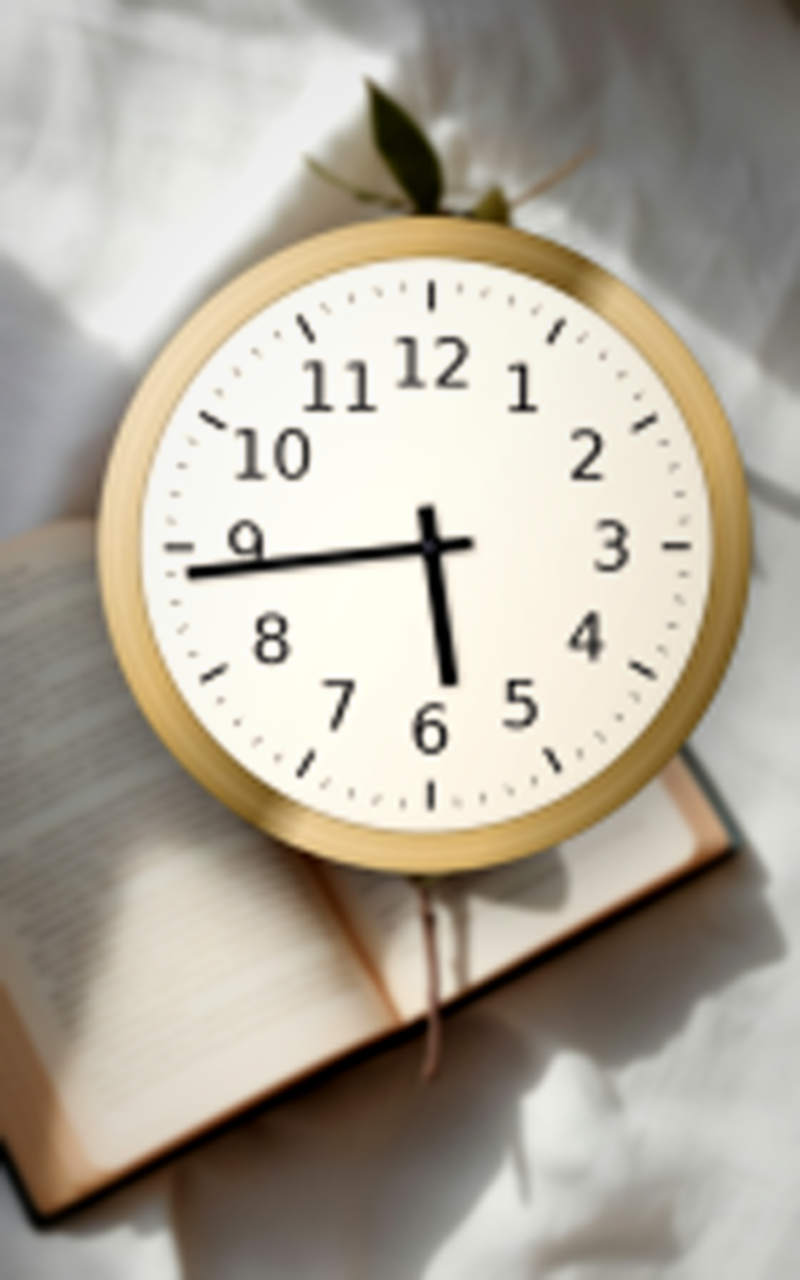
5:44
